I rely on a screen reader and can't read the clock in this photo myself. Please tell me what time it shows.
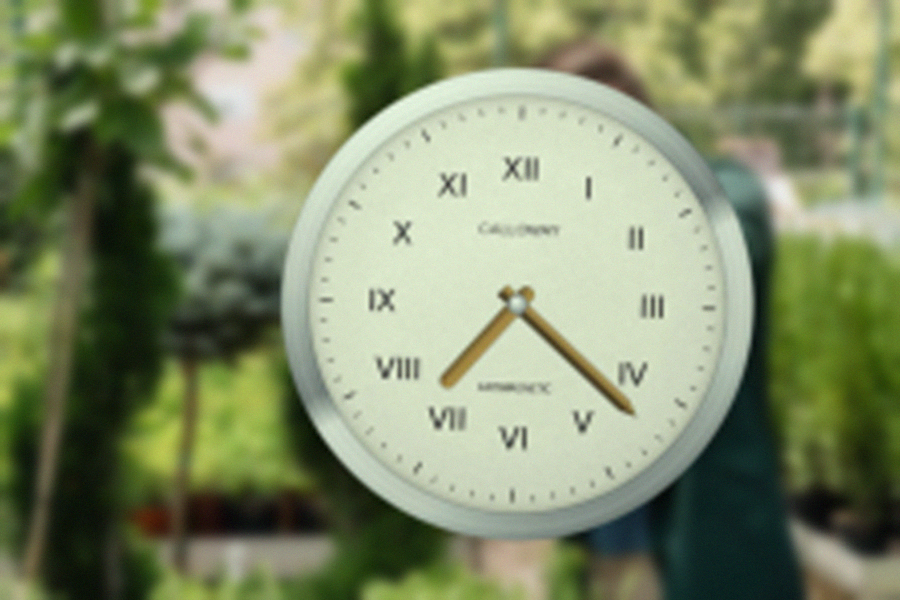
7:22
